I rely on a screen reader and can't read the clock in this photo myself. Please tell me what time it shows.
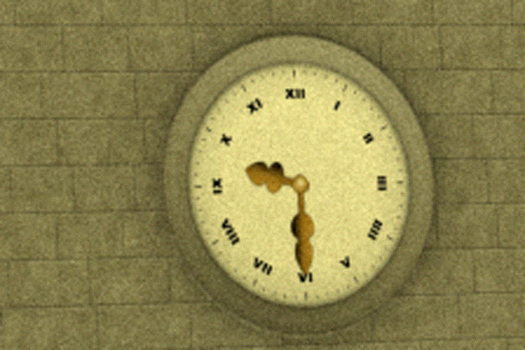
9:30
